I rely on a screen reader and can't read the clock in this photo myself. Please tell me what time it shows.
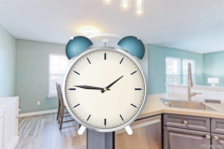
1:46
